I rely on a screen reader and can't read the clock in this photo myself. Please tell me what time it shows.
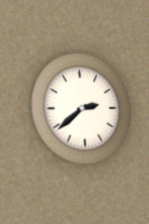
2:39
